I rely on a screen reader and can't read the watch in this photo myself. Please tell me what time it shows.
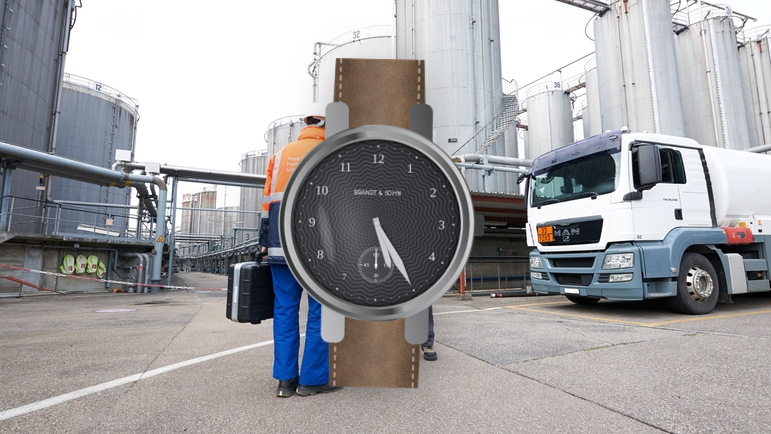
5:25
